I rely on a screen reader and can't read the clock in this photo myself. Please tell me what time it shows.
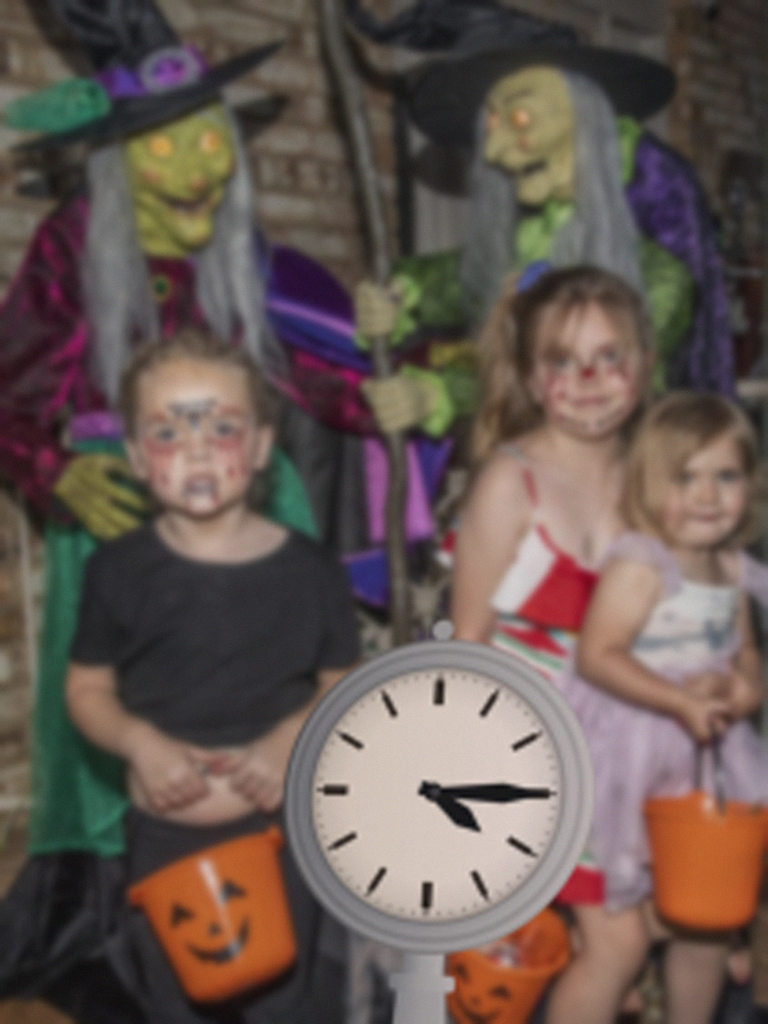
4:15
